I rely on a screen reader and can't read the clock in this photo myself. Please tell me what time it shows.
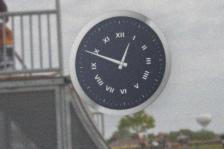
12:49
